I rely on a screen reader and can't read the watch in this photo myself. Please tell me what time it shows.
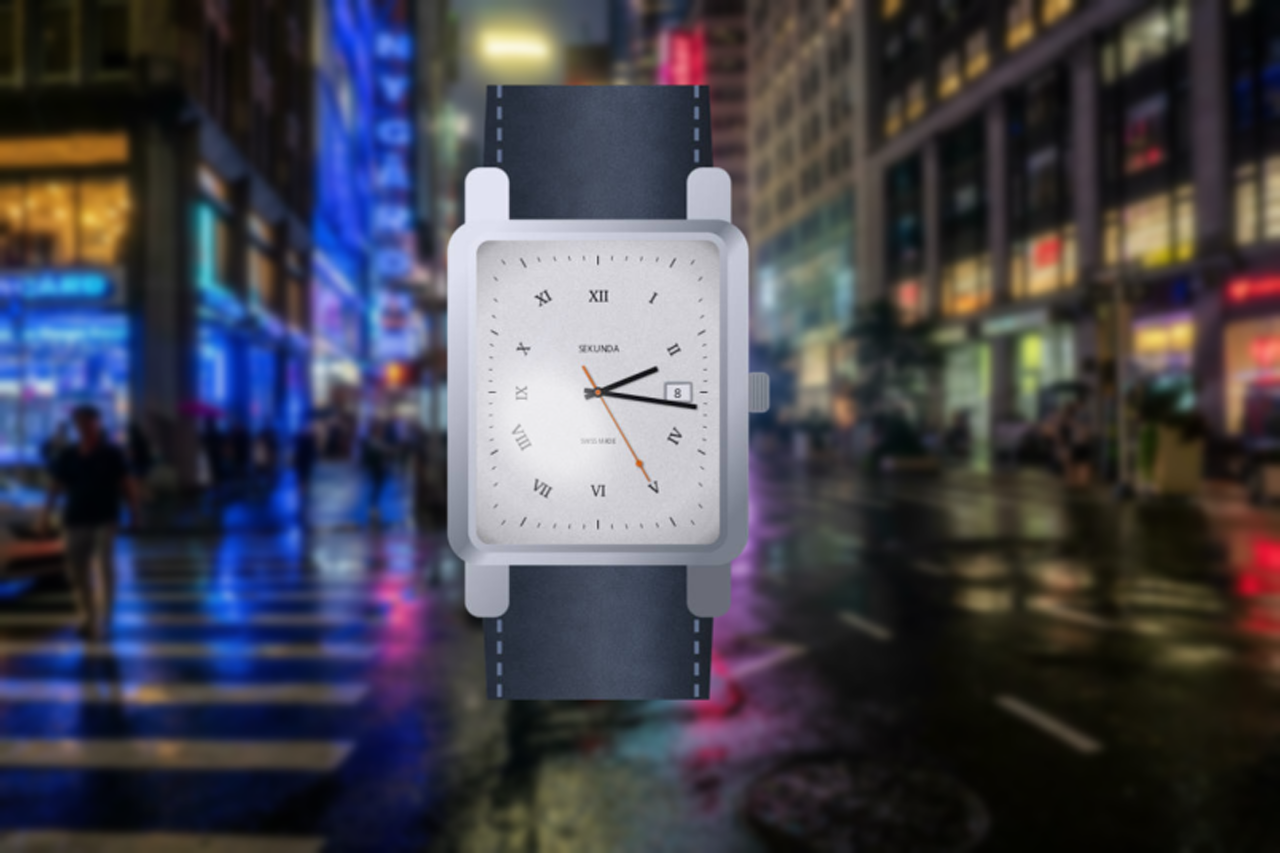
2:16:25
